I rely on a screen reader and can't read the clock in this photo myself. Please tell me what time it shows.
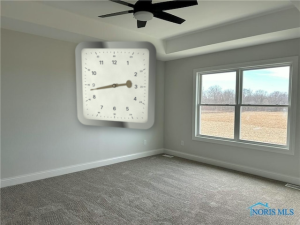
2:43
